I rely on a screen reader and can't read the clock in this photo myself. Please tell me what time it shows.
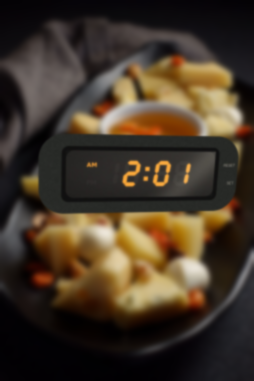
2:01
